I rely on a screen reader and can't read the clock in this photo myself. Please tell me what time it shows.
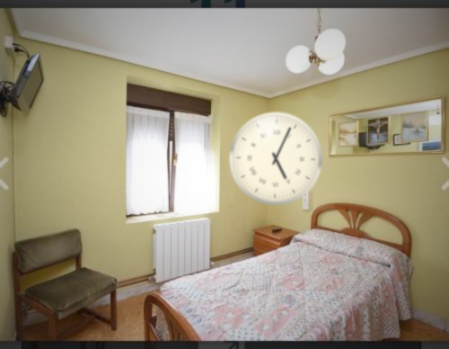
5:04
